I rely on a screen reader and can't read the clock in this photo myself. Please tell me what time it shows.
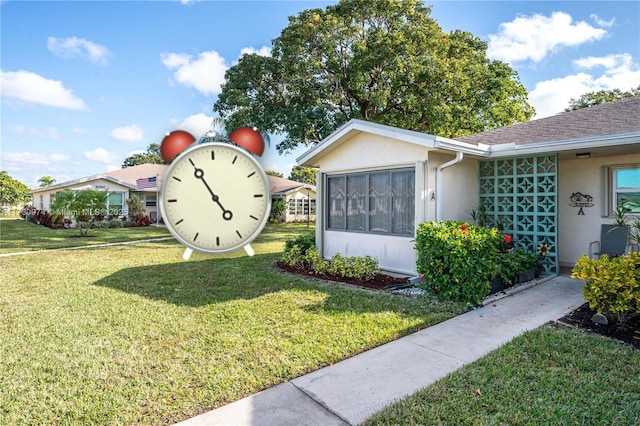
4:55
